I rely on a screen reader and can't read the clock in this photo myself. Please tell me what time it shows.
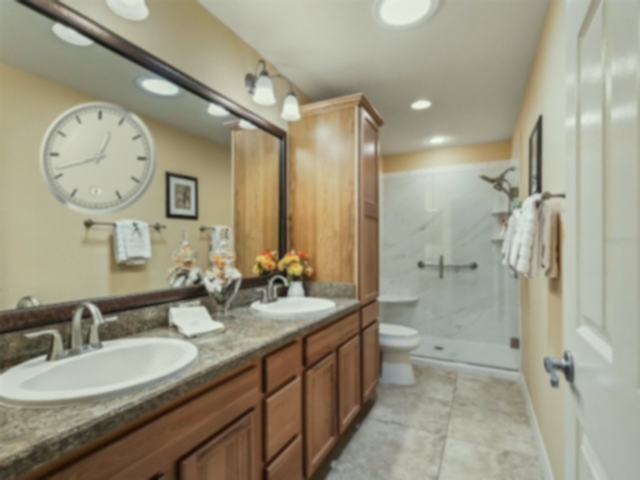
12:42
